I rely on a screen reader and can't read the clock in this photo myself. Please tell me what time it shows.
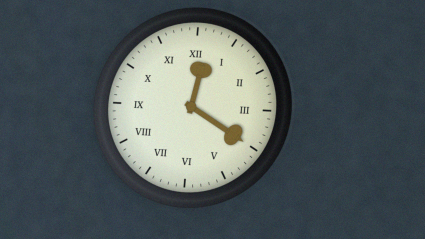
12:20
